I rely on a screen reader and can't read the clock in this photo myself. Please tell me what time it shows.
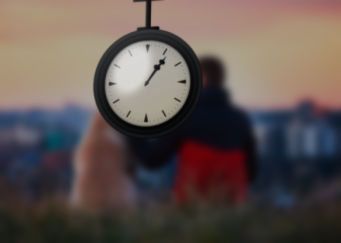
1:06
